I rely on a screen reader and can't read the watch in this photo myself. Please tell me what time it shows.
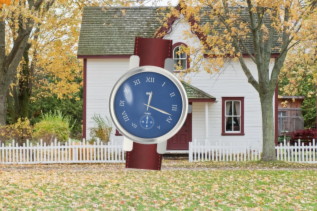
12:18
